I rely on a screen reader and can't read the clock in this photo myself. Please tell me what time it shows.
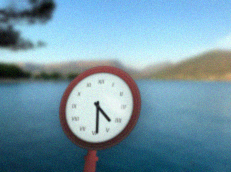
4:29
